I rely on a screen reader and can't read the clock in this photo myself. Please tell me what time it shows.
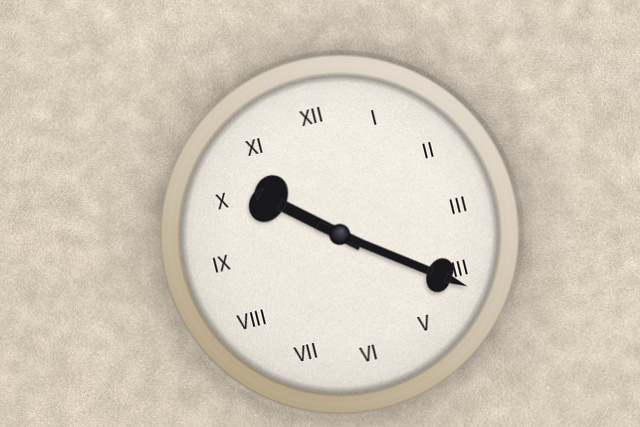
10:21
